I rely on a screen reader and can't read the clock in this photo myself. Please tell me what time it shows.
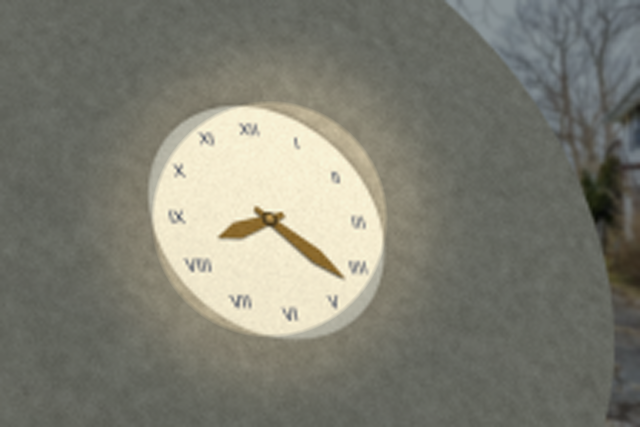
8:22
